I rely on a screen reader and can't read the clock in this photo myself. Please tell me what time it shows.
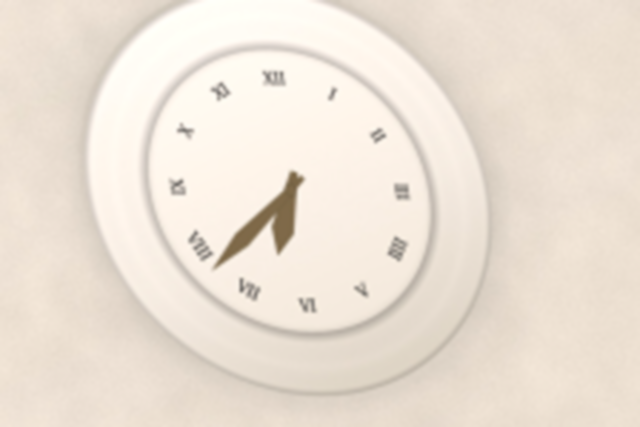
6:38
